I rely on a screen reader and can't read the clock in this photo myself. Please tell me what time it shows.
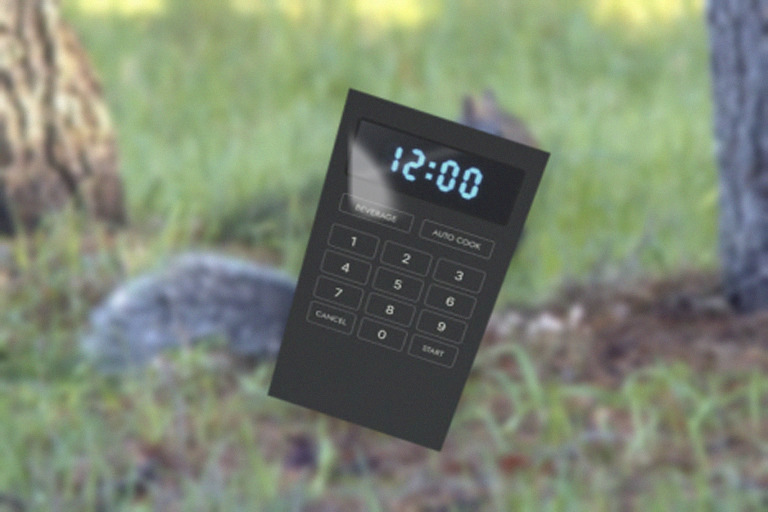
12:00
